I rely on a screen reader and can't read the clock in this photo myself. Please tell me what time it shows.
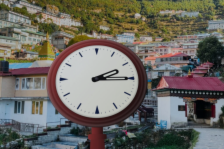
2:15
